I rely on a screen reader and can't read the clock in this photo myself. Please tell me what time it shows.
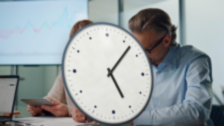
5:07
